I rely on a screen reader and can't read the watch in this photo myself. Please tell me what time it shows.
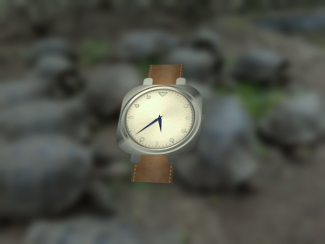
5:38
